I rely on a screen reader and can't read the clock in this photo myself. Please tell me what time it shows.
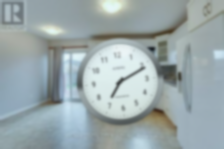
7:11
